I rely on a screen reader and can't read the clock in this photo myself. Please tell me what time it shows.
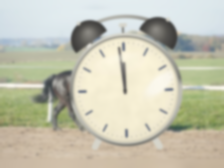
11:59
